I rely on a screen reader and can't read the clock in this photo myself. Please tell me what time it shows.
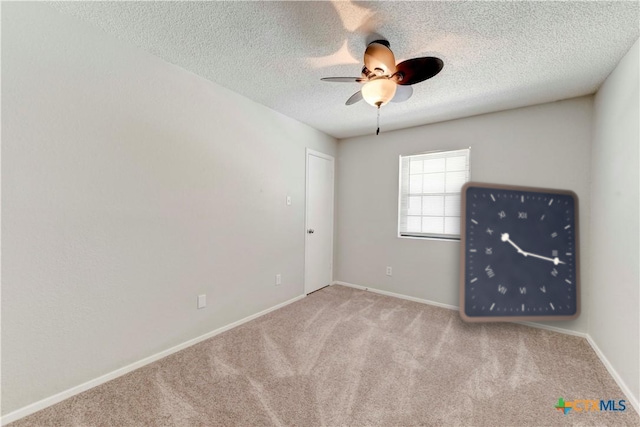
10:17
